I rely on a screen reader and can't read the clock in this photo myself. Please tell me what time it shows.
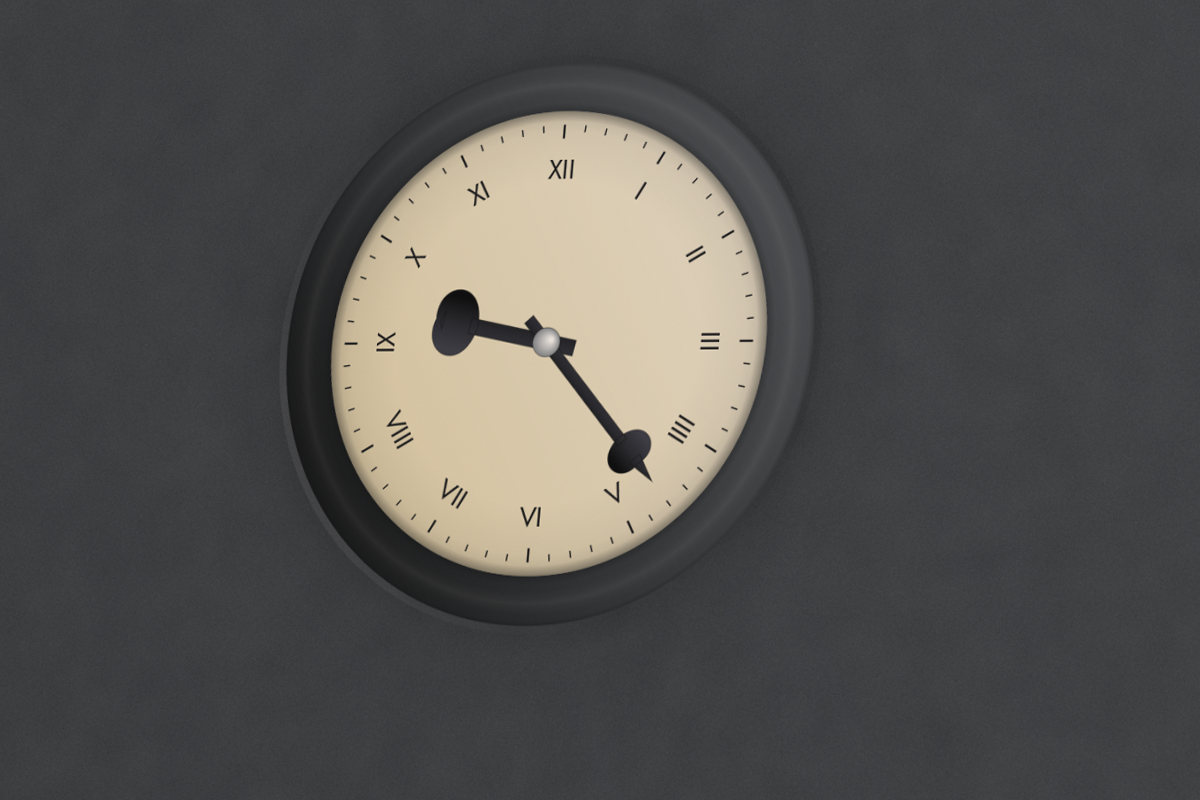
9:23
